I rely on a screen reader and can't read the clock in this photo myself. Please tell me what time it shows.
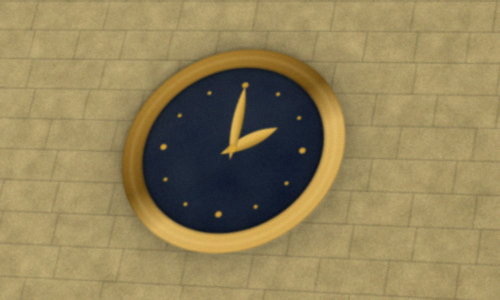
2:00
